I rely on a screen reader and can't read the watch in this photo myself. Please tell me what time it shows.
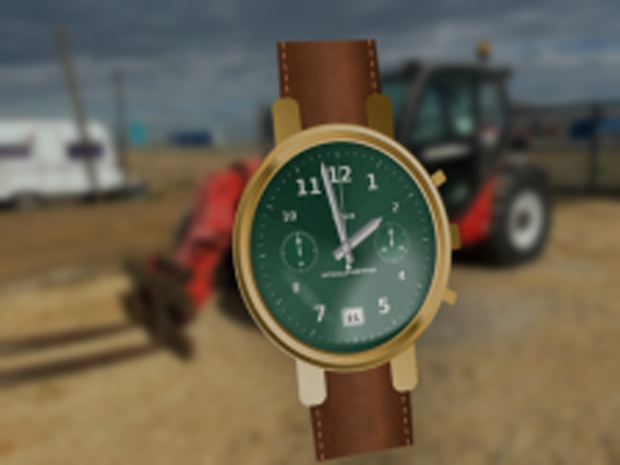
1:58
